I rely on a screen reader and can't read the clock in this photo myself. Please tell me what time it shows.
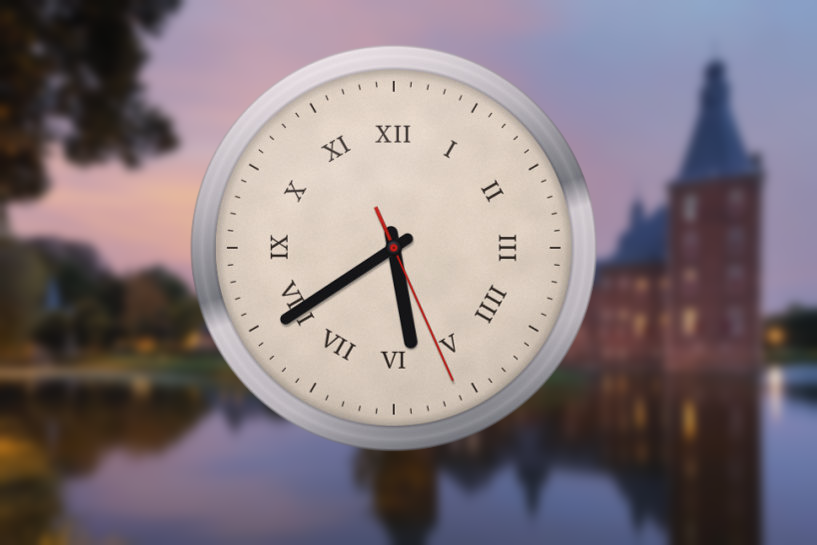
5:39:26
